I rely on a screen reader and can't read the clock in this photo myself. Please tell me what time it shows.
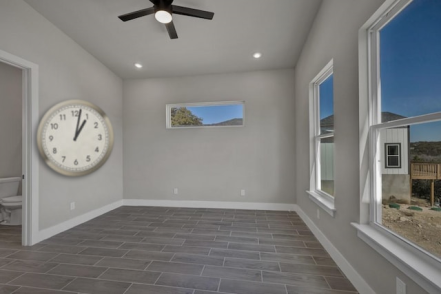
1:02
